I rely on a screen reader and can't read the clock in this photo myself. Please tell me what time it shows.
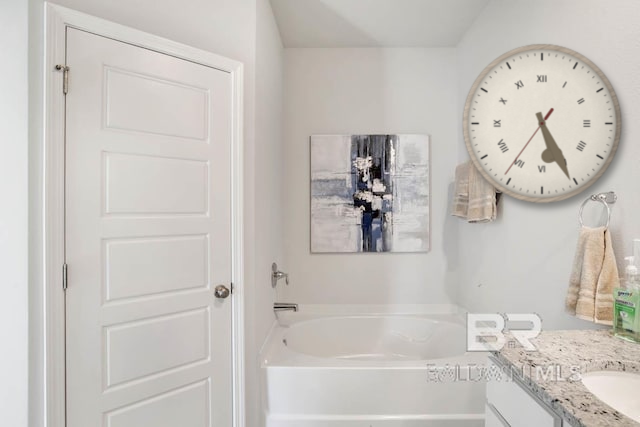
5:25:36
